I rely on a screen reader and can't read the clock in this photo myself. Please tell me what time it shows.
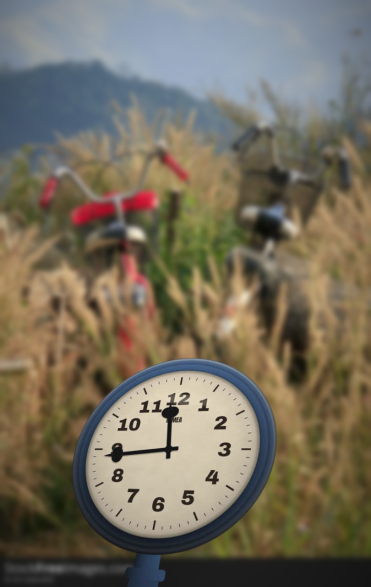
11:44
